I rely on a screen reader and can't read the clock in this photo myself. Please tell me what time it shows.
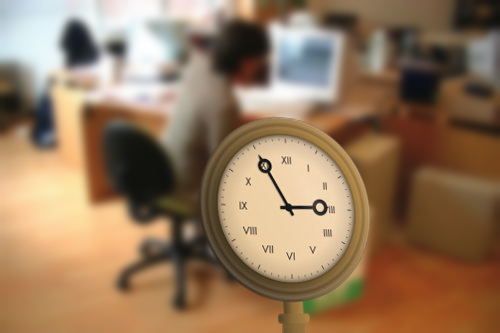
2:55
